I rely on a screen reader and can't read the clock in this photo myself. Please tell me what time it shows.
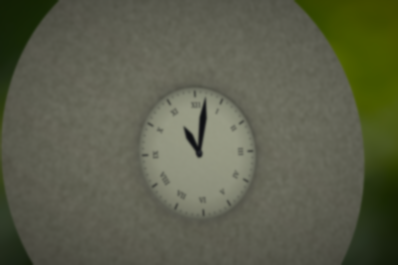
11:02
